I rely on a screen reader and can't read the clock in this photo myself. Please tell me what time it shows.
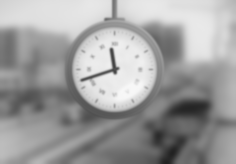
11:42
